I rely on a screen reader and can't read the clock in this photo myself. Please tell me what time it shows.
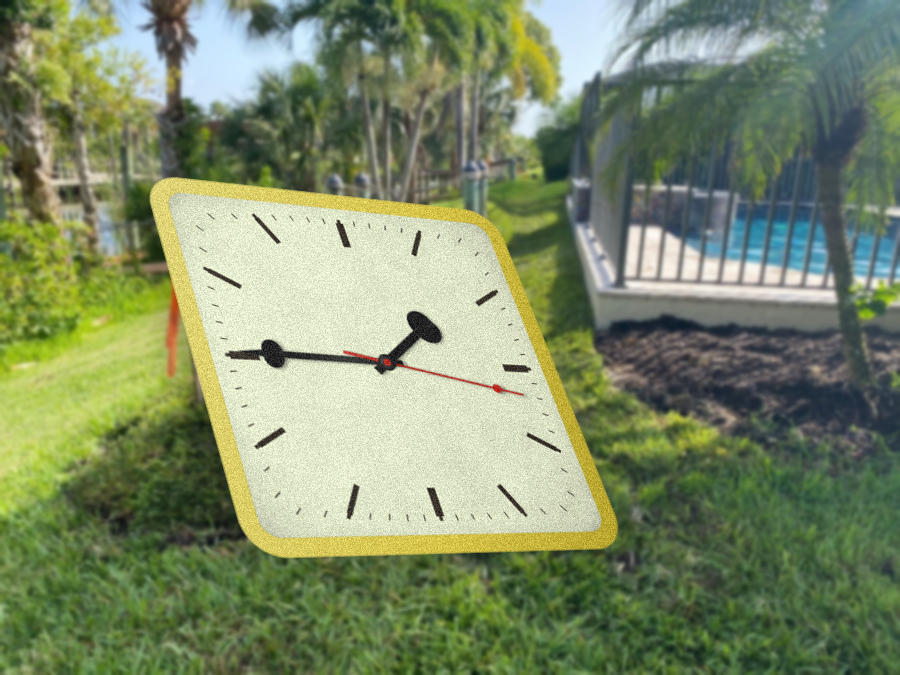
1:45:17
